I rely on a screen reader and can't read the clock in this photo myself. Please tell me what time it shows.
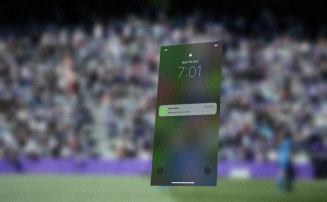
7:01
